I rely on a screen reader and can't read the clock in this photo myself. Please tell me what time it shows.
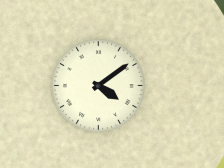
4:09
